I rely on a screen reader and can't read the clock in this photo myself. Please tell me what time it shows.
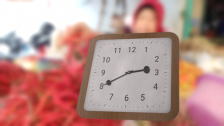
2:40
